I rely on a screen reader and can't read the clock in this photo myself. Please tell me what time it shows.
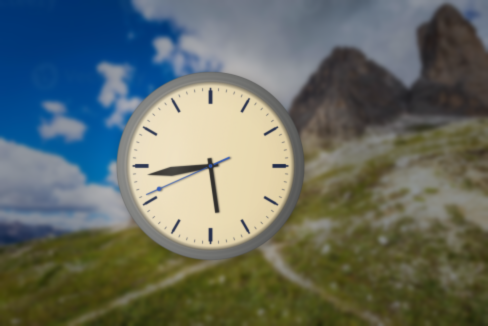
5:43:41
